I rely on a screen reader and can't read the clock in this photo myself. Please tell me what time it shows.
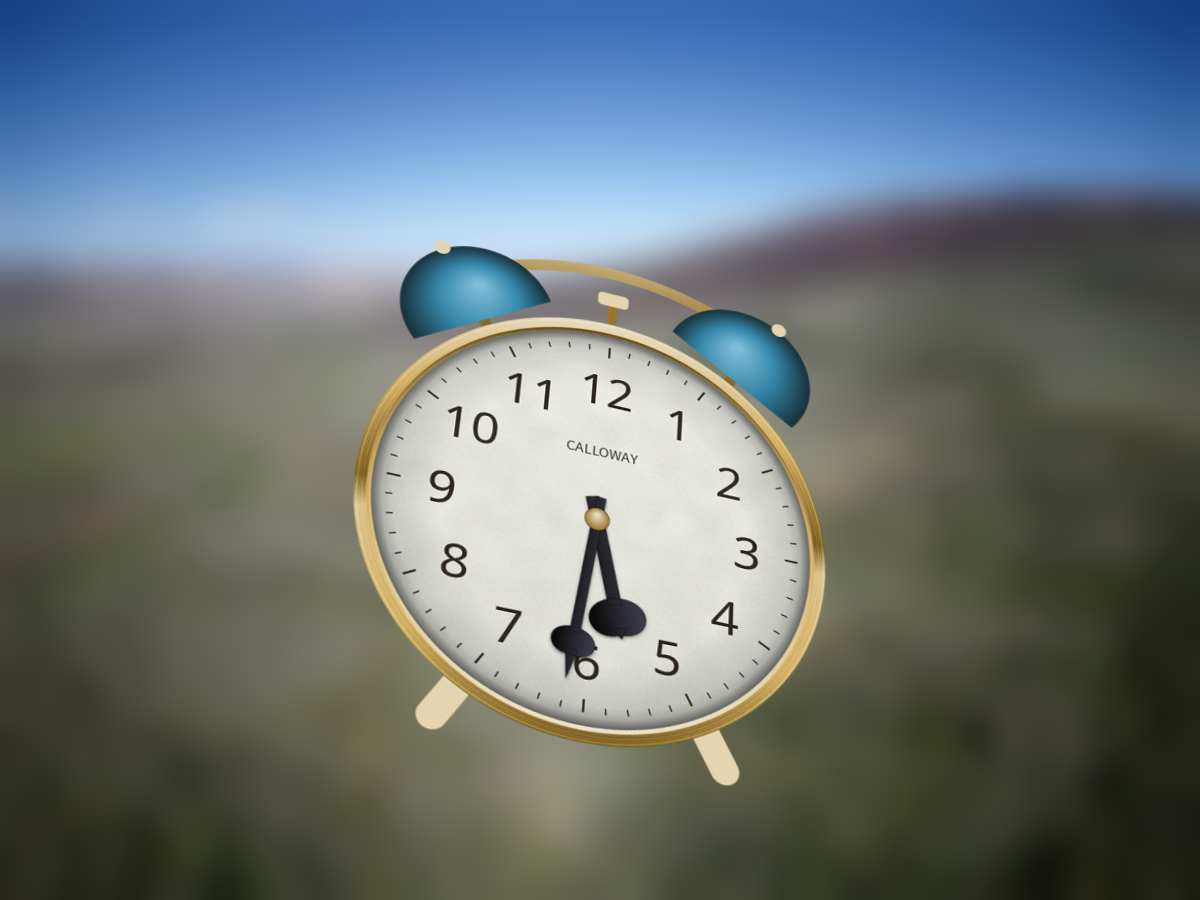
5:31
